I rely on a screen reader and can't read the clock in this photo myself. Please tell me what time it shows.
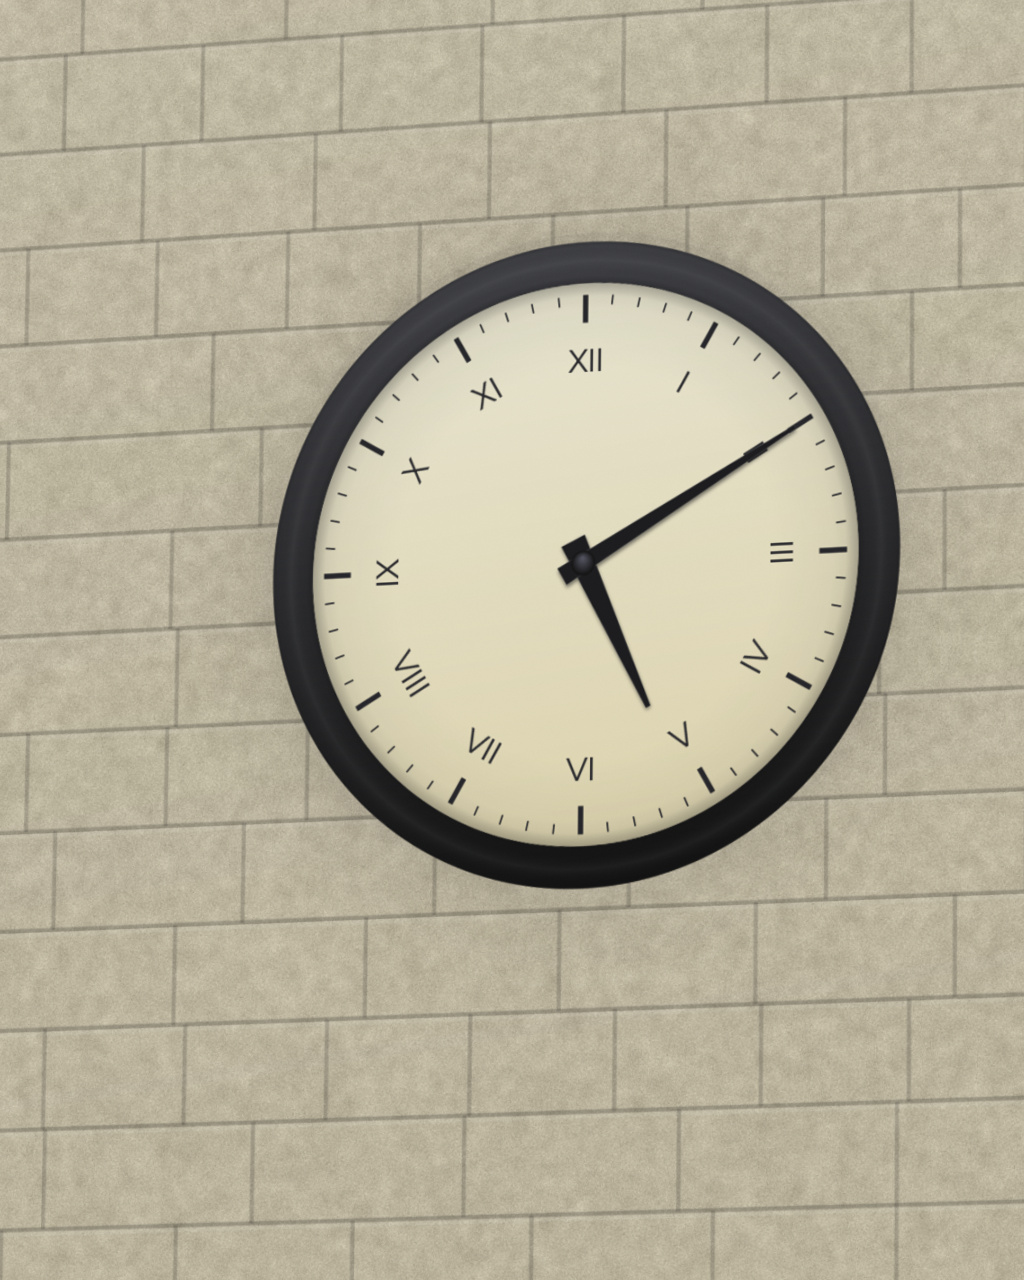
5:10
